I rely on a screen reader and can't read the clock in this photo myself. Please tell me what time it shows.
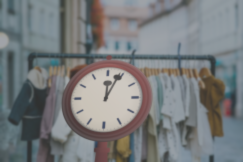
12:04
